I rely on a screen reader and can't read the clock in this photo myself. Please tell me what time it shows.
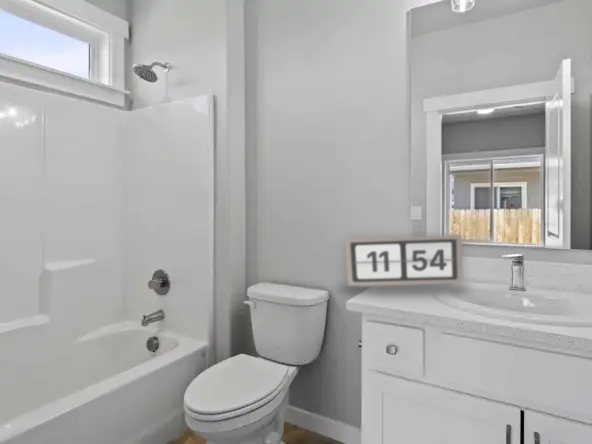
11:54
